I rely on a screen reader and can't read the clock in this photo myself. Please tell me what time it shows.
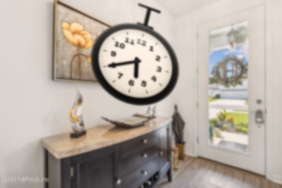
5:40
